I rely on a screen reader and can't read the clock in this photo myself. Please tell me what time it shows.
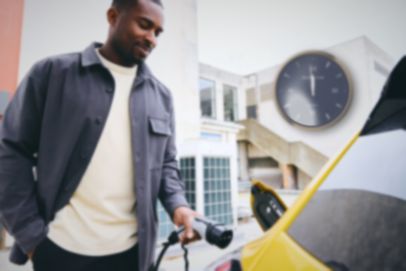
11:59
